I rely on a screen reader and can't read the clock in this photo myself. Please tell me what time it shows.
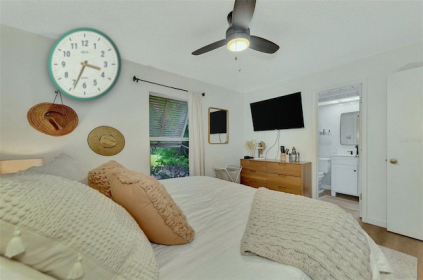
3:34
